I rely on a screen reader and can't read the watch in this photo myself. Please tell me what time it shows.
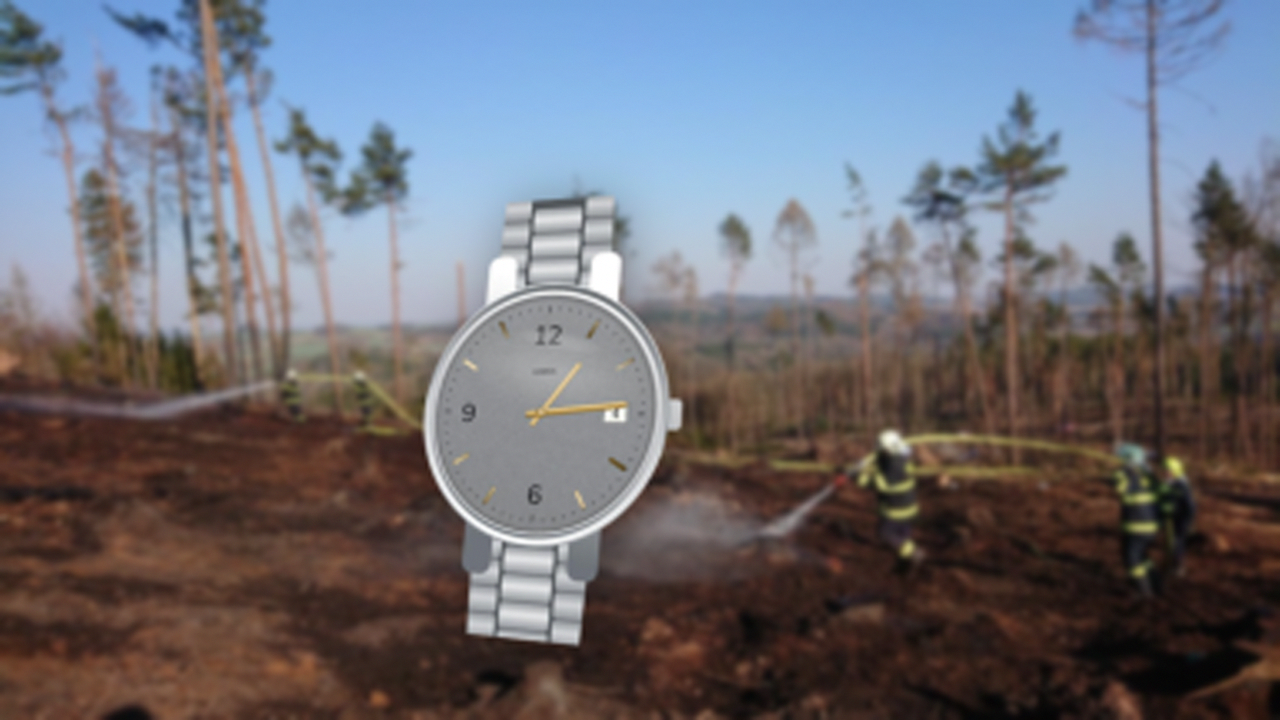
1:14
